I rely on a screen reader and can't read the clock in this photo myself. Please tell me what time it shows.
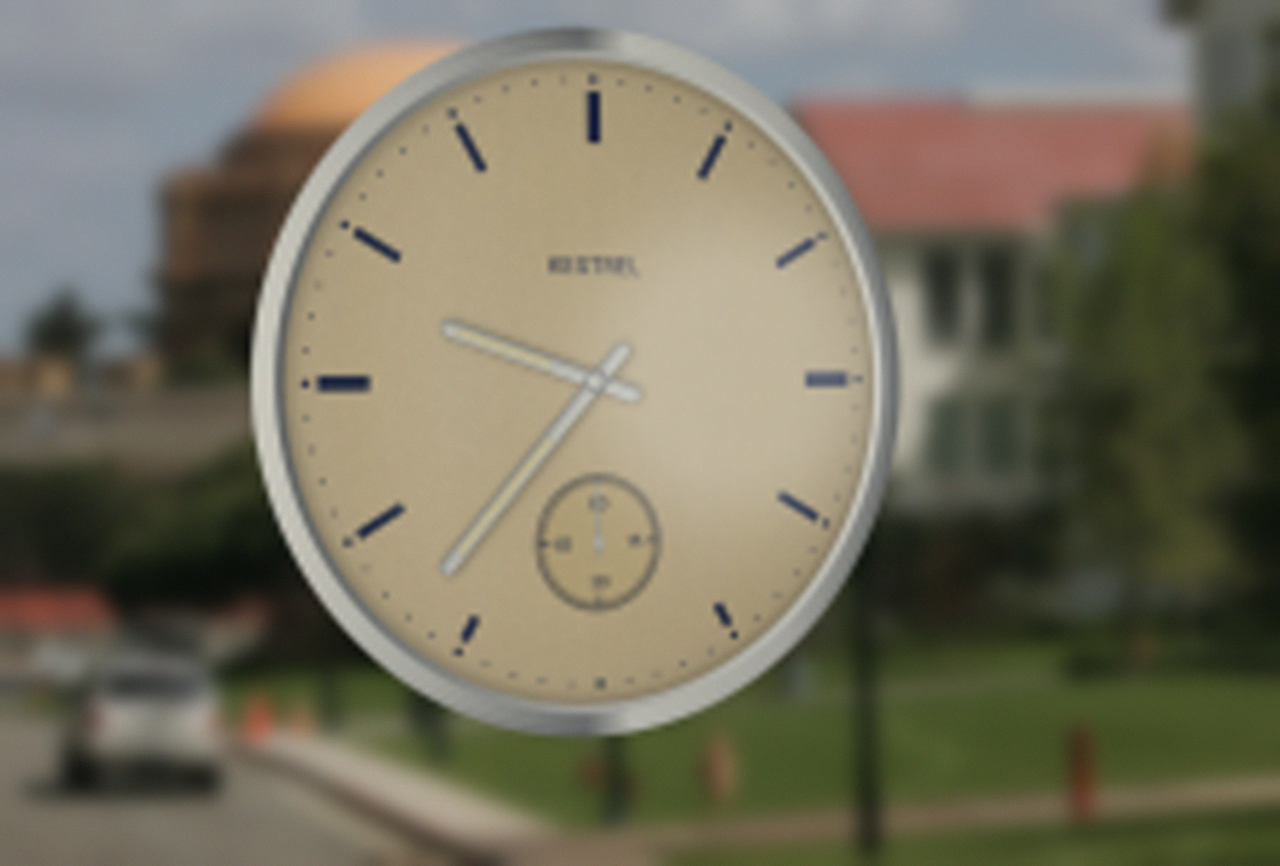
9:37
